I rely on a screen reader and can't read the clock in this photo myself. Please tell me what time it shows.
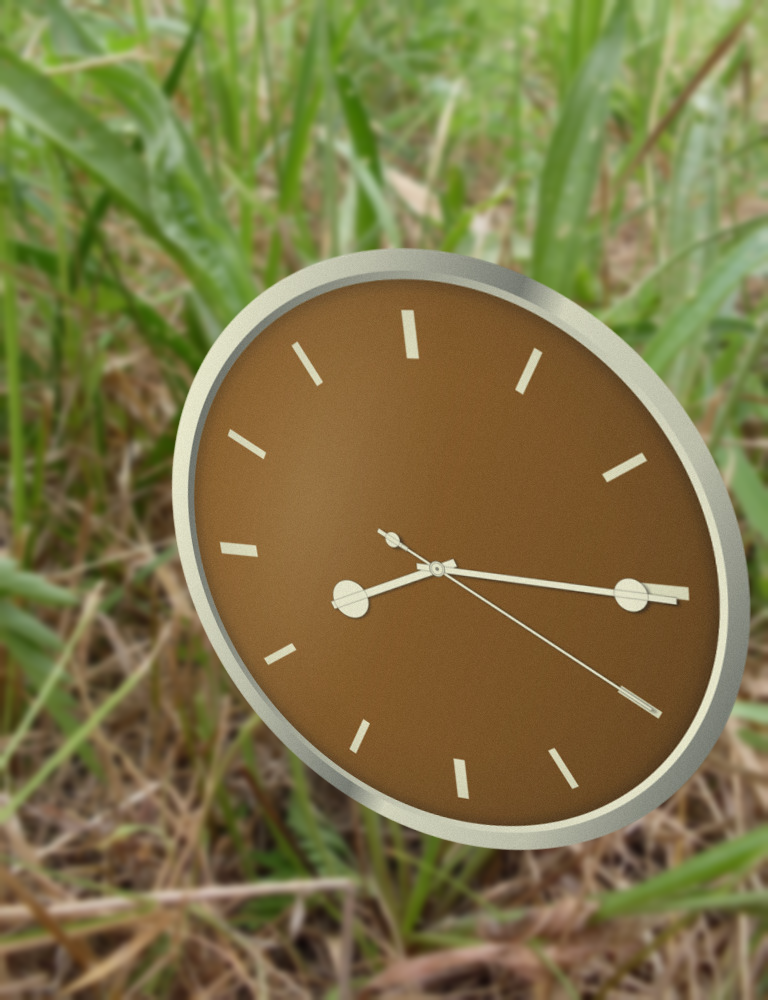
8:15:20
